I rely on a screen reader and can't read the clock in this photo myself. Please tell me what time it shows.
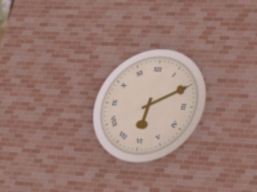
6:10
